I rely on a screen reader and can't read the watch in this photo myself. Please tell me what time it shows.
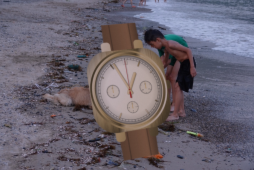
12:56
